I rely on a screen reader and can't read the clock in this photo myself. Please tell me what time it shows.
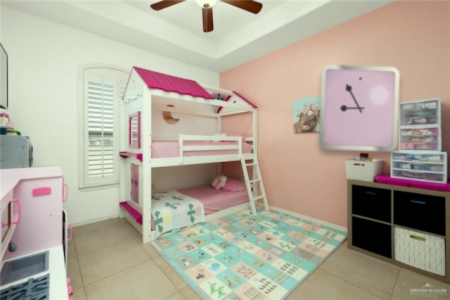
8:55
